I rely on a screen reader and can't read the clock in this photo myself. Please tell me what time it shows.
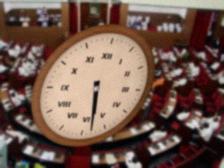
5:28
